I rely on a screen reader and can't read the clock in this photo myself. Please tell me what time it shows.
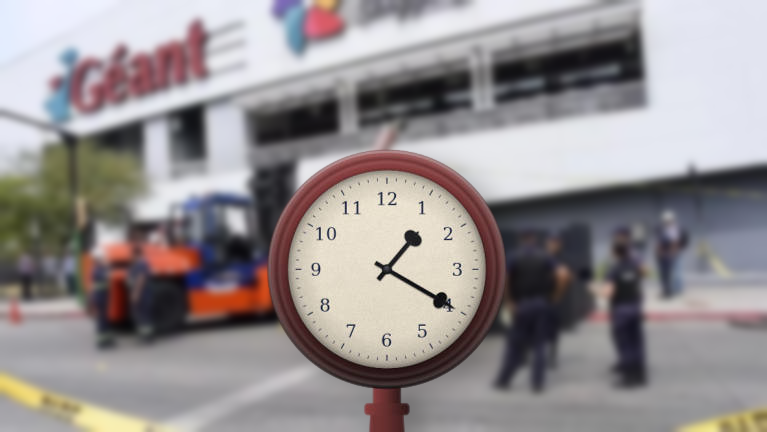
1:20
